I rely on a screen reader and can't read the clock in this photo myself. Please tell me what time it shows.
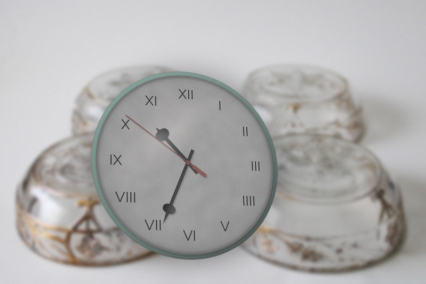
10:33:51
